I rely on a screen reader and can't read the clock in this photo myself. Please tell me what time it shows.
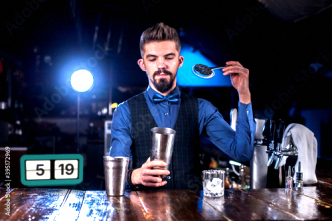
5:19
